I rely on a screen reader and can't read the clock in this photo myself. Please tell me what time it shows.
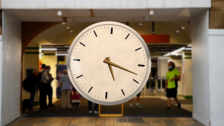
5:18
